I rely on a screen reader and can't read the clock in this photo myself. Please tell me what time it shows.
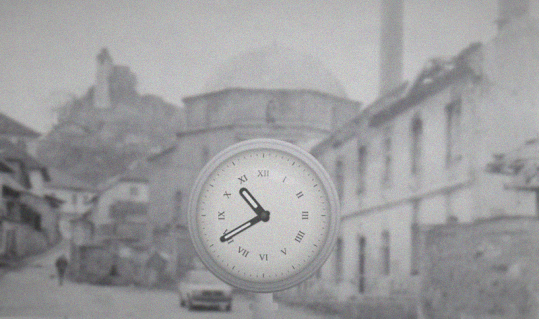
10:40
